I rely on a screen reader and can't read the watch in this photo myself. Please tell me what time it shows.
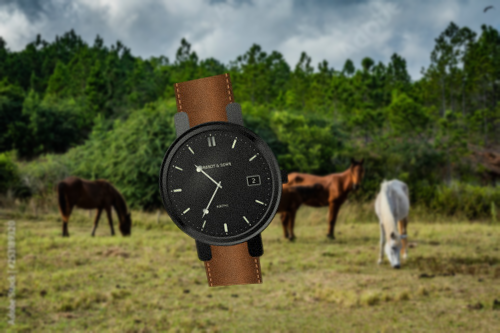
10:36
